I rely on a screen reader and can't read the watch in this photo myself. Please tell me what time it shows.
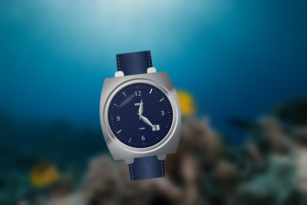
12:23
